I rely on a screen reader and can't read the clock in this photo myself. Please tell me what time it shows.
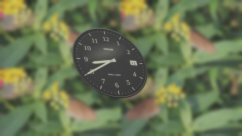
8:40
